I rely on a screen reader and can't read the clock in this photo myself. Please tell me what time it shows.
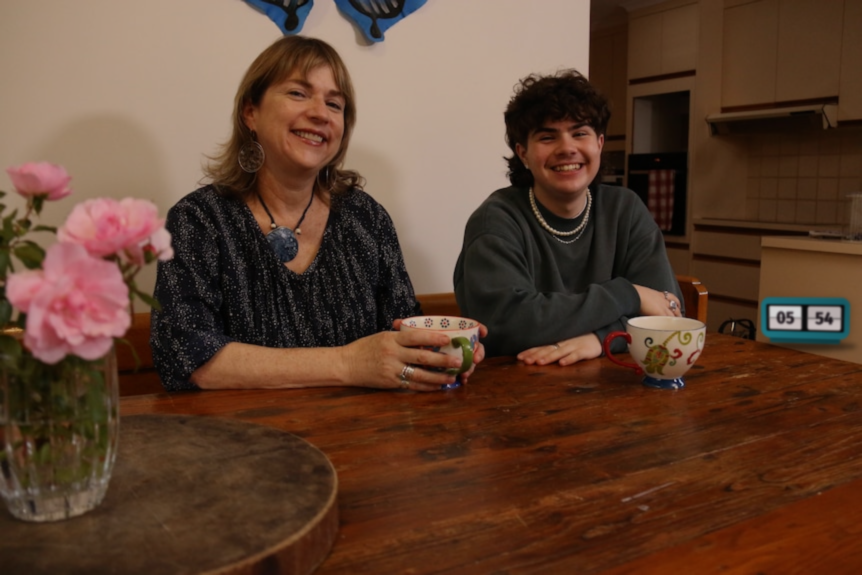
5:54
